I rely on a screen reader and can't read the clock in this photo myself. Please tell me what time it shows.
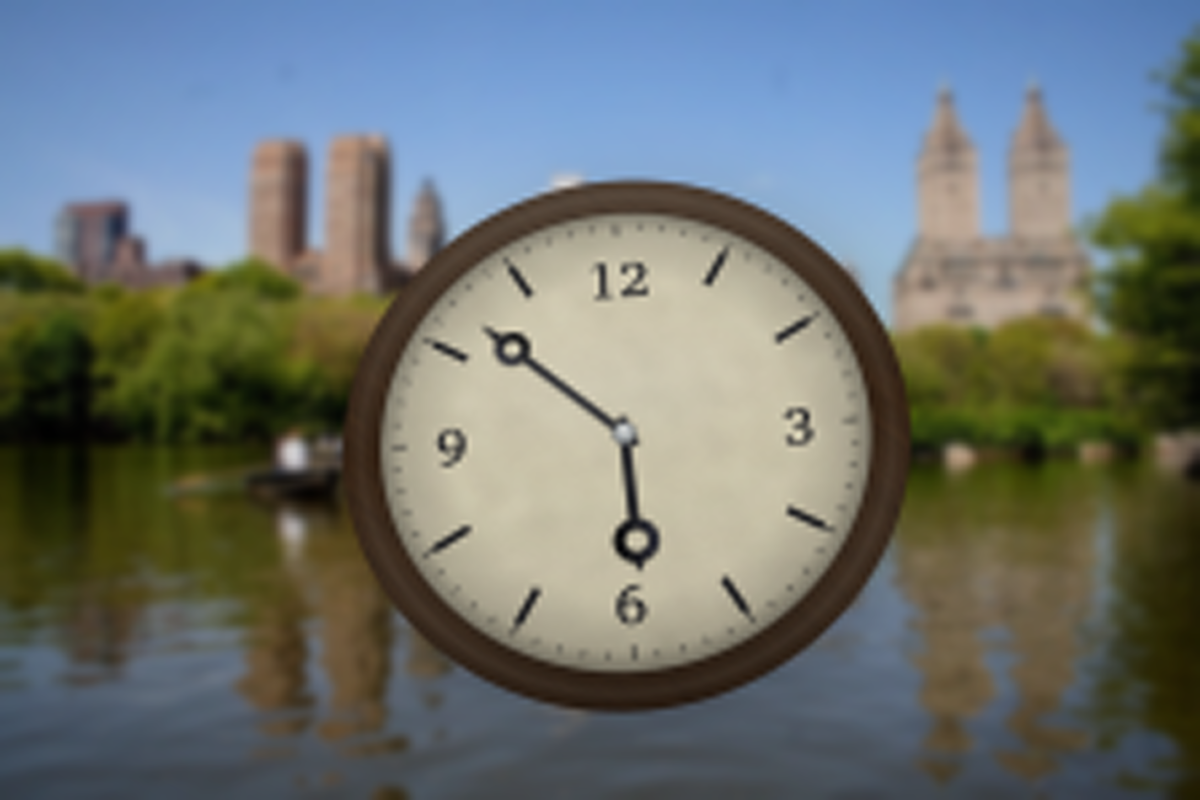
5:52
